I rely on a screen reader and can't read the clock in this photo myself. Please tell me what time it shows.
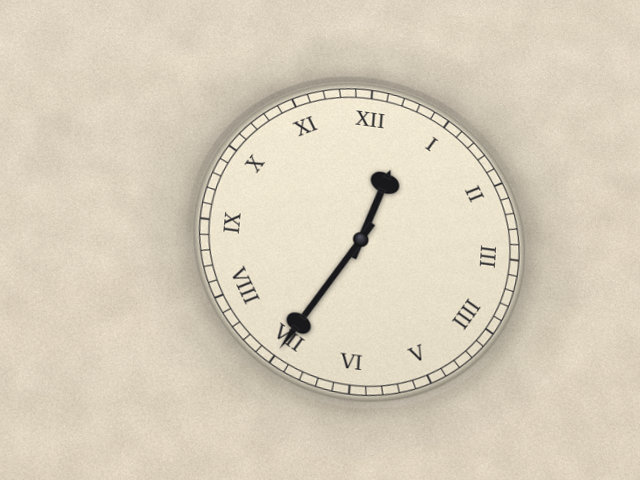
12:35
